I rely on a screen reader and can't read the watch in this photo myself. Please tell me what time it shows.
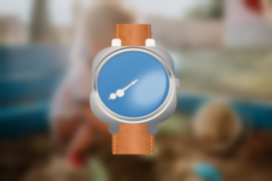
7:39
